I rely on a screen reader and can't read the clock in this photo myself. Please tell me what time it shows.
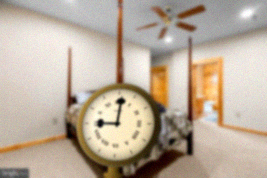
9:01
